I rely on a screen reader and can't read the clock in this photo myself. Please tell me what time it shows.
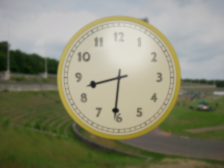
8:31
